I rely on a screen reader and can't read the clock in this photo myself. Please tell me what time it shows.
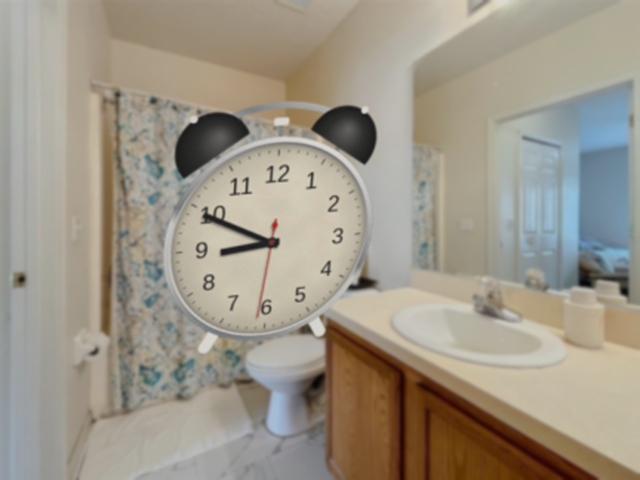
8:49:31
